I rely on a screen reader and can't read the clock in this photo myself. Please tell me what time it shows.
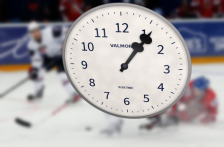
1:06
